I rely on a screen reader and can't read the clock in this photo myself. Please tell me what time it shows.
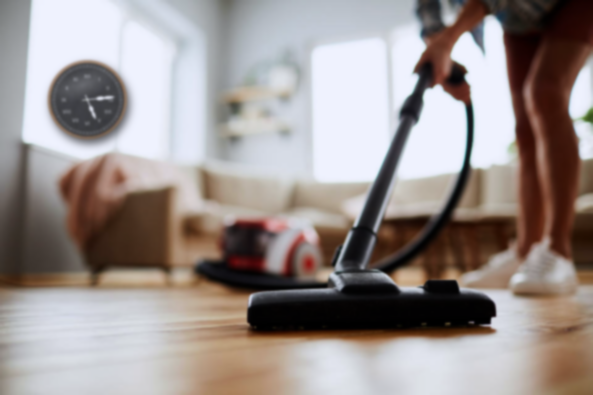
5:14
